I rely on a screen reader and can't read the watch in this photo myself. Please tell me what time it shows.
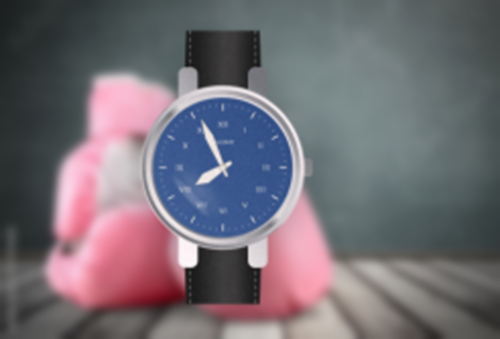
7:56
